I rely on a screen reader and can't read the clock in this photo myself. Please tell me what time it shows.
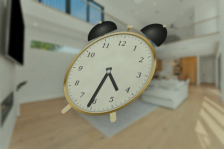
4:31
